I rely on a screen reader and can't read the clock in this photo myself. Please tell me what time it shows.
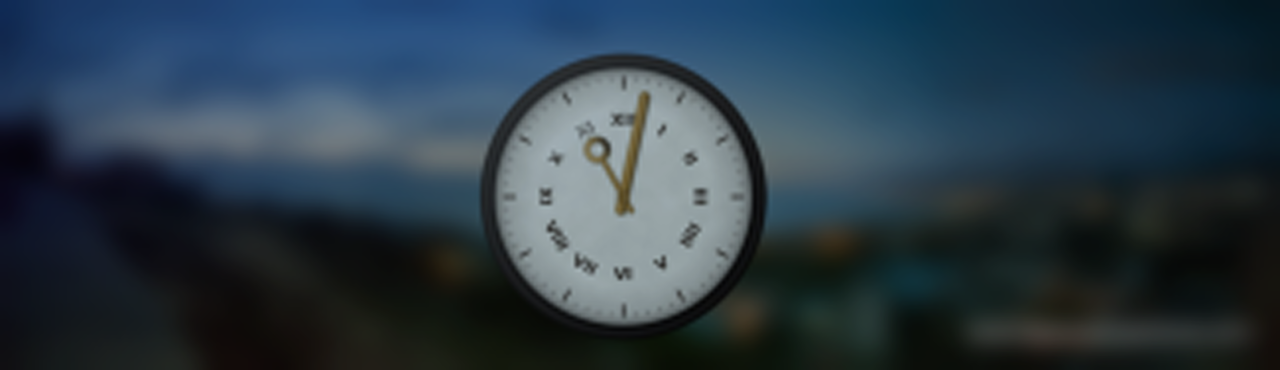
11:02
